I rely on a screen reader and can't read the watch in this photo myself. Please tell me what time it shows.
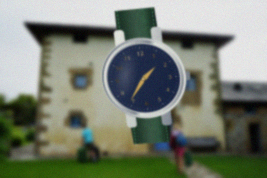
1:36
